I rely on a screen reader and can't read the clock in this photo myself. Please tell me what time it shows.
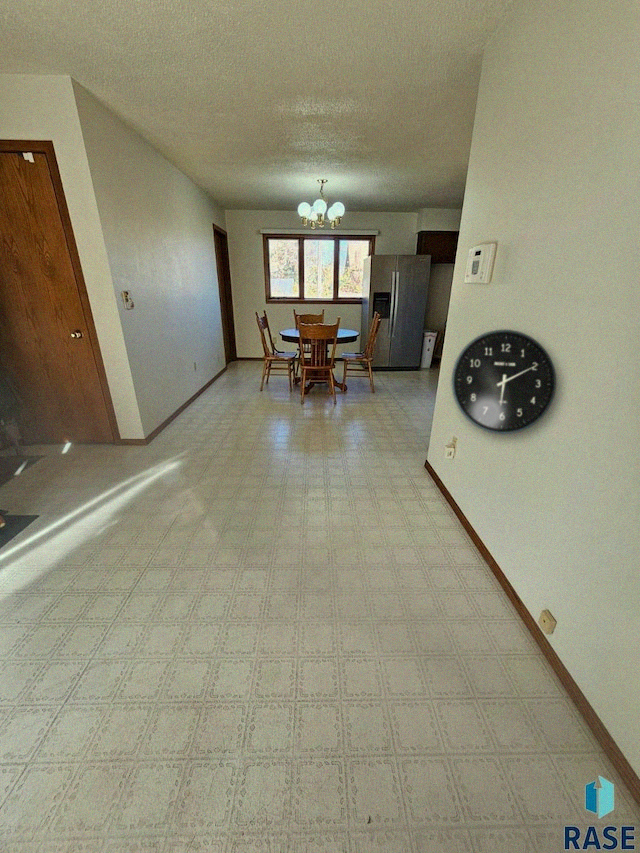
6:10
